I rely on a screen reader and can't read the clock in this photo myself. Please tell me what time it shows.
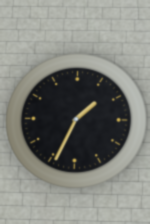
1:34
